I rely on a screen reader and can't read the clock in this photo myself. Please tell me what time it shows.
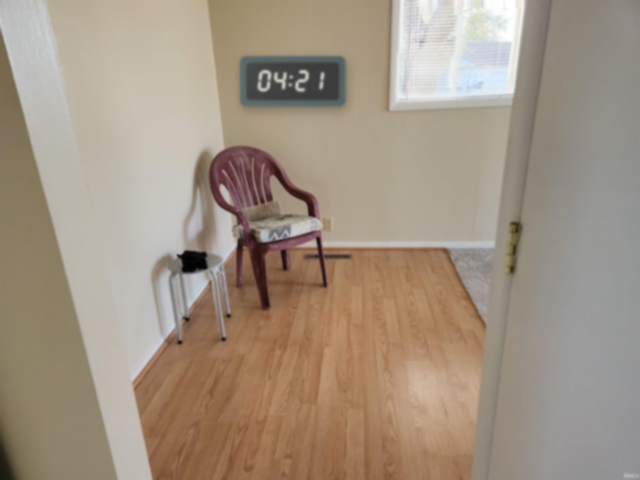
4:21
